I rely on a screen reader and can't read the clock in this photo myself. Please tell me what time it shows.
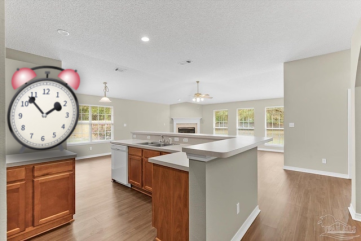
1:53
